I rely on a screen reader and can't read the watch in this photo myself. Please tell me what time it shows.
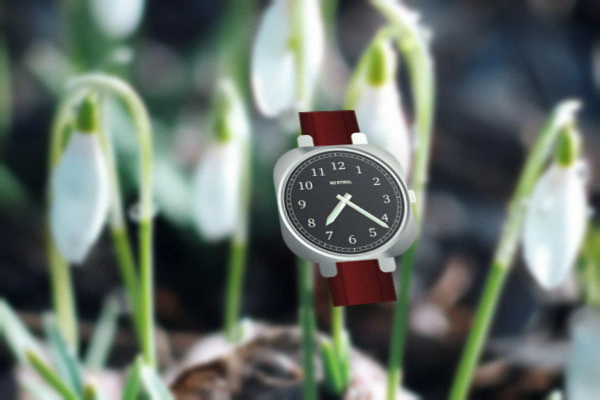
7:22
